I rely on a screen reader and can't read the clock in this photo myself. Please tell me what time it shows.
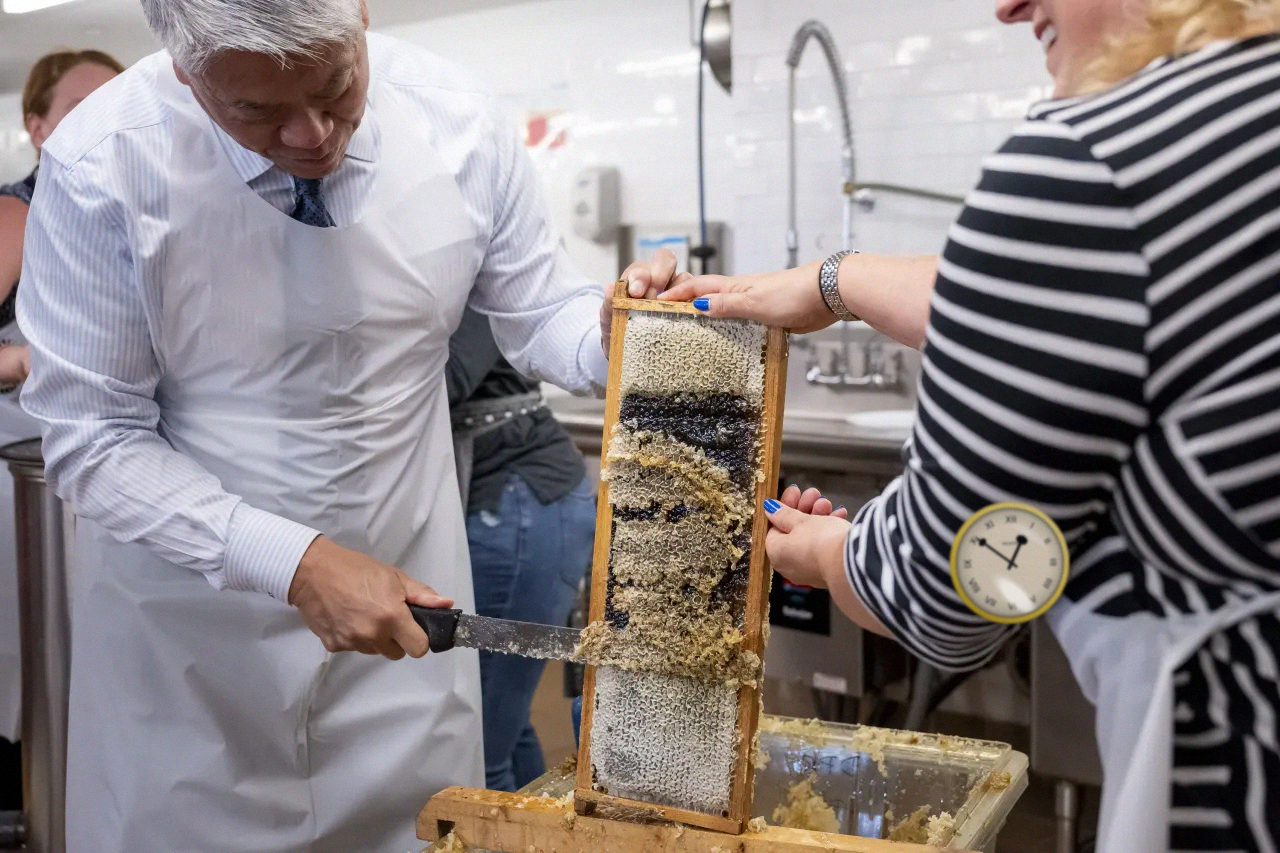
12:51
